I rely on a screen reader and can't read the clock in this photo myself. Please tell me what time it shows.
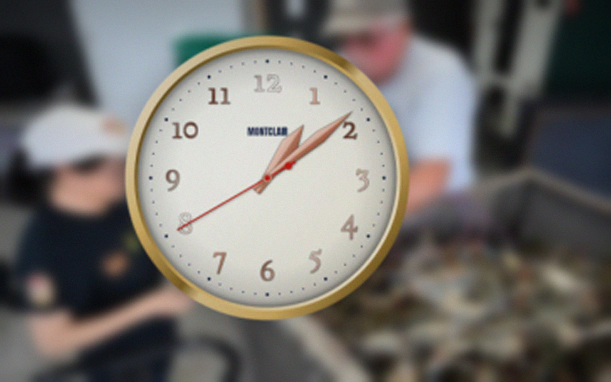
1:08:40
